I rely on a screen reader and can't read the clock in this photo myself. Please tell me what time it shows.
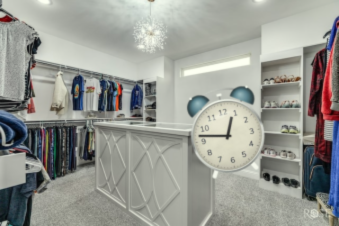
12:47
